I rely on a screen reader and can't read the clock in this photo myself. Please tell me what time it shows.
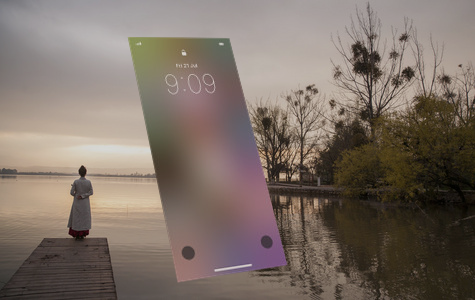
9:09
